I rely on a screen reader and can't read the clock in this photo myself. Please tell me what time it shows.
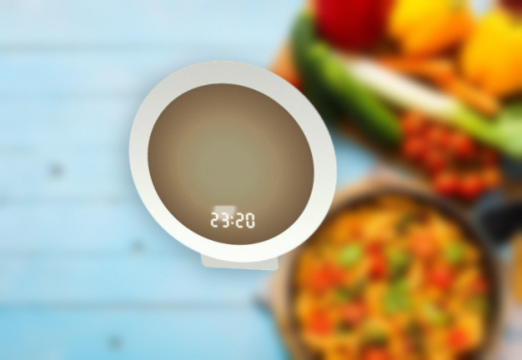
23:20
